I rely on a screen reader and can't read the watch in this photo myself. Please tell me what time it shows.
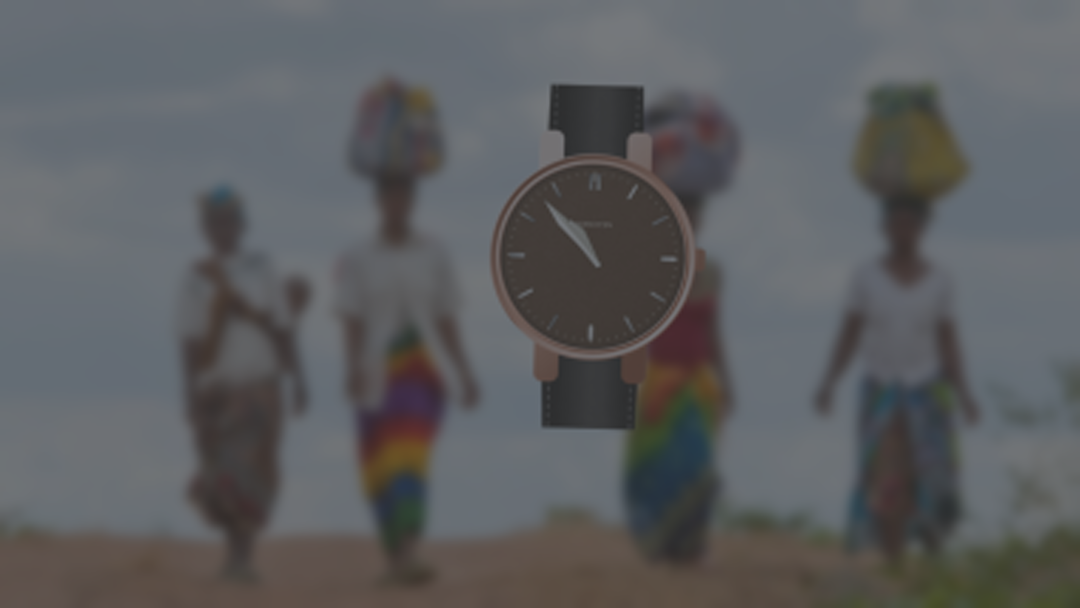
10:53
